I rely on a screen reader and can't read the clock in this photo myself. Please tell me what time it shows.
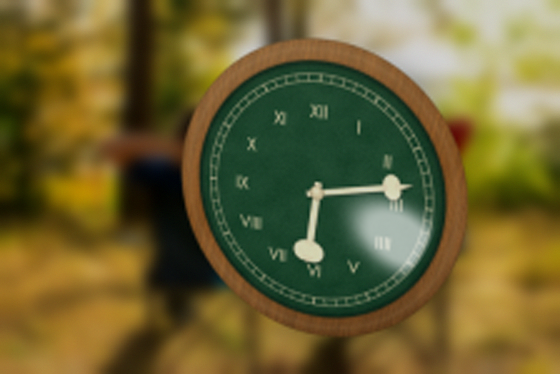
6:13
